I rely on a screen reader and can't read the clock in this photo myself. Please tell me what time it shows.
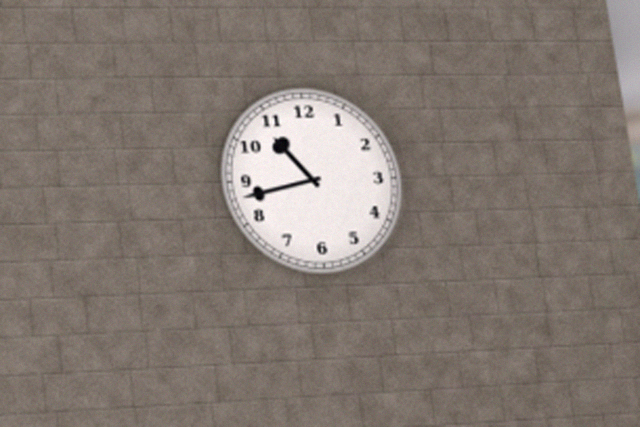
10:43
